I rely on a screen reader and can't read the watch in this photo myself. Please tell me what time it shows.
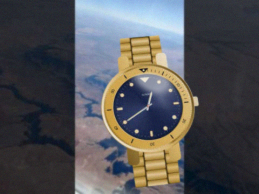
12:40
